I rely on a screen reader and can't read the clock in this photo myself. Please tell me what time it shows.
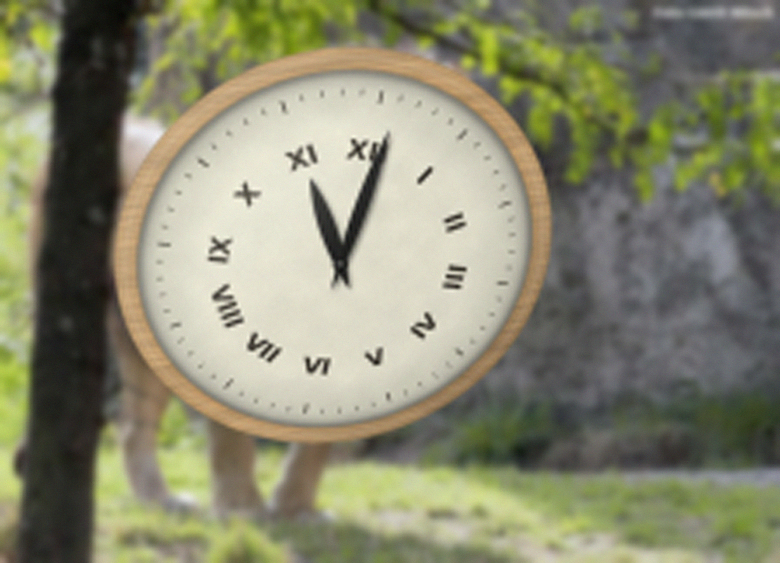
11:01
